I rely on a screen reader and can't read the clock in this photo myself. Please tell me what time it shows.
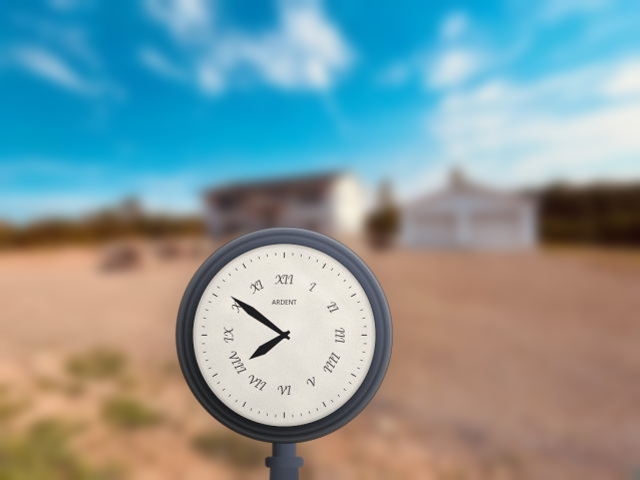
7:51
